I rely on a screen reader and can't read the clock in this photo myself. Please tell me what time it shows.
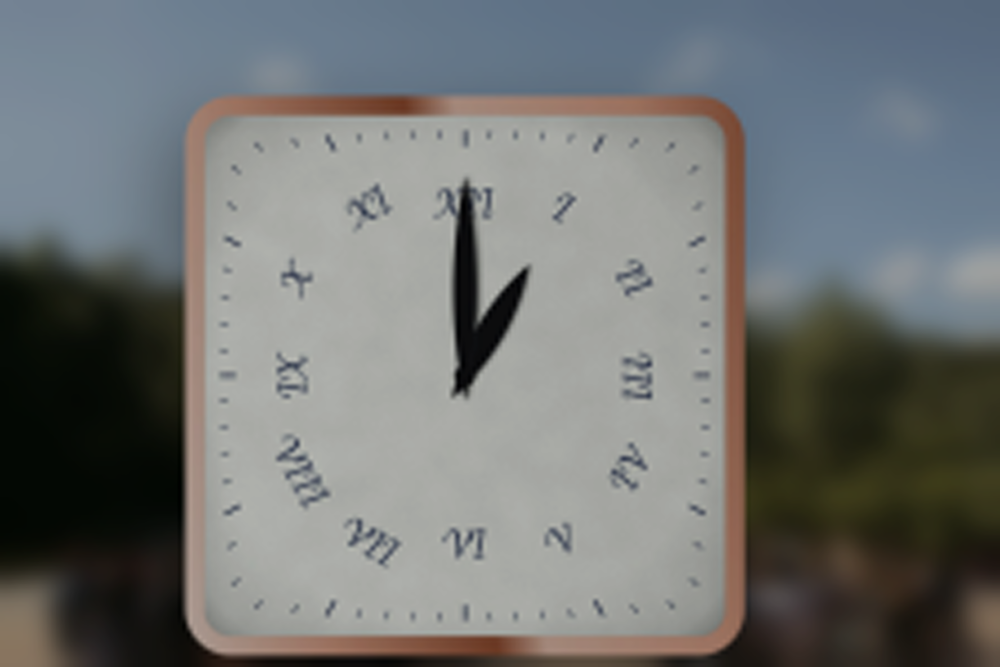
1:00
